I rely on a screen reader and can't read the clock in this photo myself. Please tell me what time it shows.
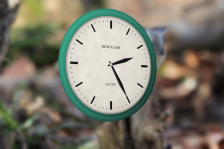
2:25
